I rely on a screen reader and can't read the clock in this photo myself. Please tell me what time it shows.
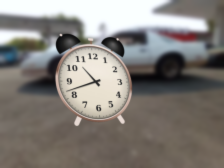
10:42
